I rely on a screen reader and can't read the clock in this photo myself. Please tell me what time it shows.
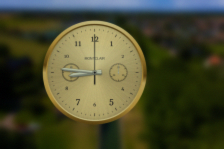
8:46
